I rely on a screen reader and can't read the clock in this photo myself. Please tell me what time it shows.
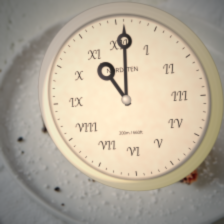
11:01
